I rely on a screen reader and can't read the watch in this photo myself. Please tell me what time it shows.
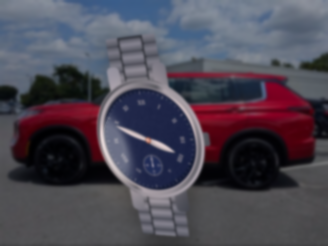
3:49
